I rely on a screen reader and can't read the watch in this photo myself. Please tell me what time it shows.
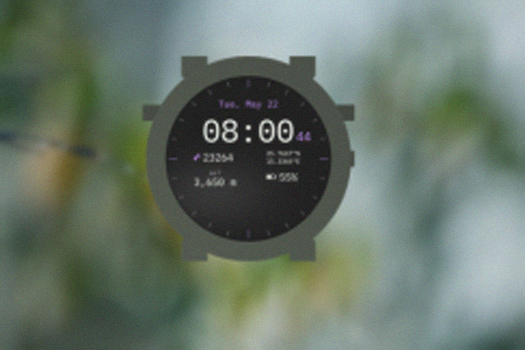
8:00
